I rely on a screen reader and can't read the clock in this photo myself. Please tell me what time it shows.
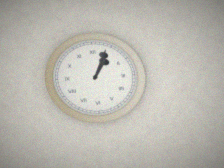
1:04
